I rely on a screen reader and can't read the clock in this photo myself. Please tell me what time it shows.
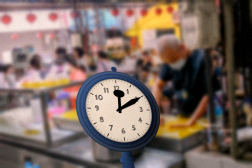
12:10
